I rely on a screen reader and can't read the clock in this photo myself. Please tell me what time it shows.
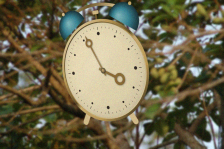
3:56
